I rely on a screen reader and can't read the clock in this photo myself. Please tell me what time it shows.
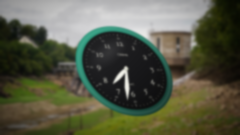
7:32
